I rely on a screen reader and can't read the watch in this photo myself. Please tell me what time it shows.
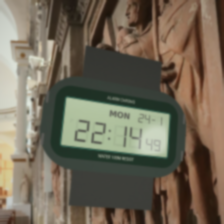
22:14:49
